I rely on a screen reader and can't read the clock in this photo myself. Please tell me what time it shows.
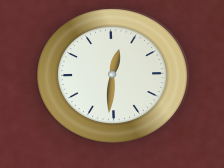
12:31
